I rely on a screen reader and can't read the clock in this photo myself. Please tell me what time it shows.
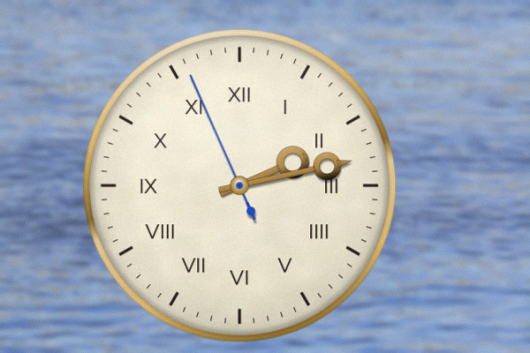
2:12:56
